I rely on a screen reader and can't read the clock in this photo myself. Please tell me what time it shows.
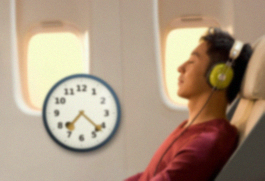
7:22
